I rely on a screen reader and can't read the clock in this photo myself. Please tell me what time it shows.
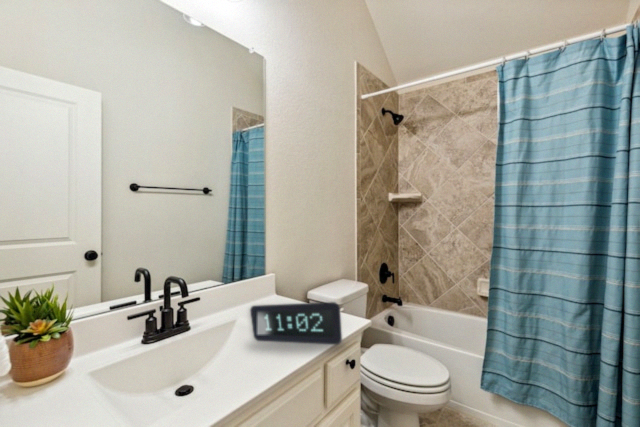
11:02
